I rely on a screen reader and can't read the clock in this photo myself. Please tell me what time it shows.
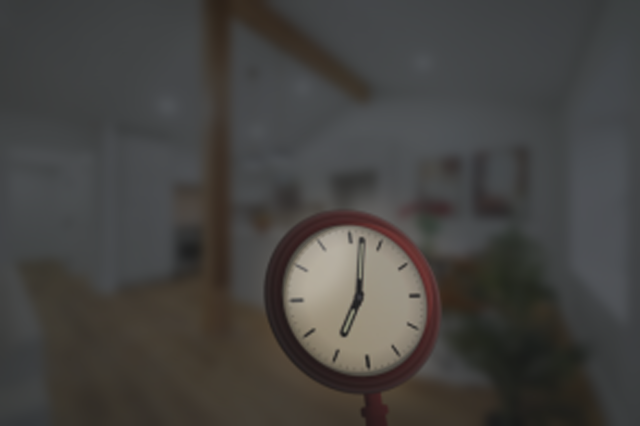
7:02
